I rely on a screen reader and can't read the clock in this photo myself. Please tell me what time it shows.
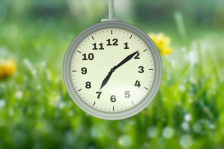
7:09
